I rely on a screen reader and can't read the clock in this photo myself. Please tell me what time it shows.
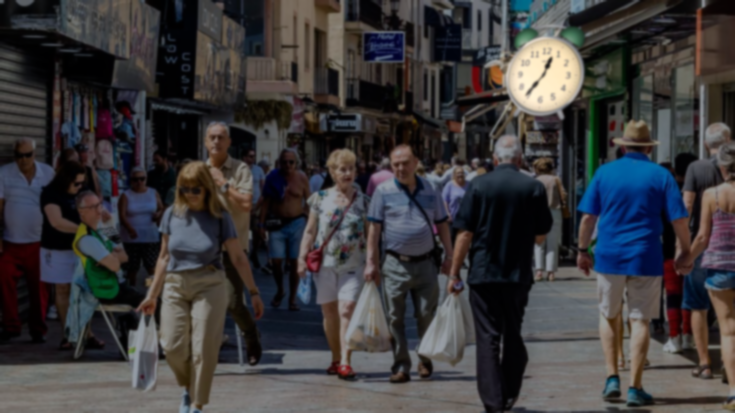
12:36
